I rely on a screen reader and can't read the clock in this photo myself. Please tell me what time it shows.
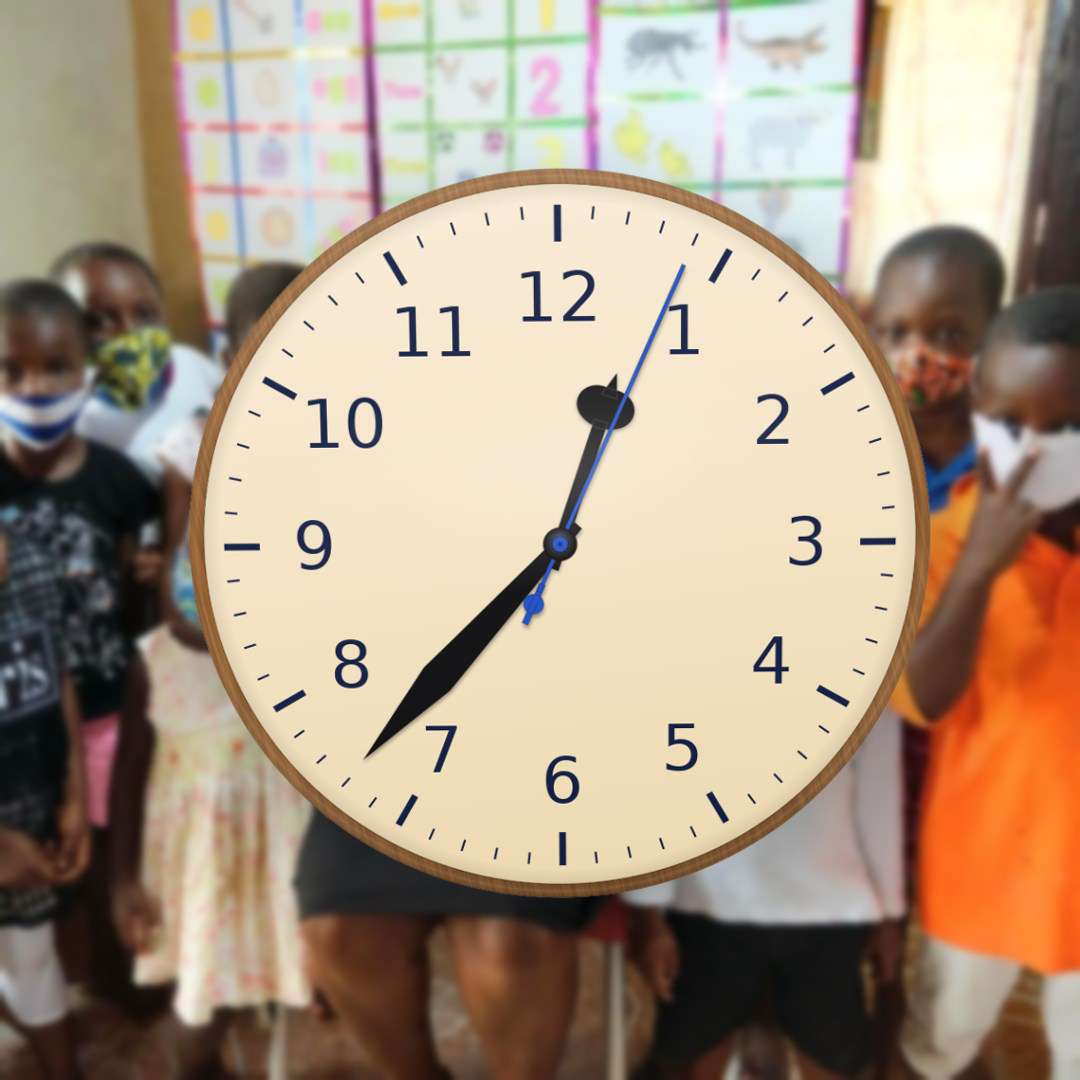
12:37:04
